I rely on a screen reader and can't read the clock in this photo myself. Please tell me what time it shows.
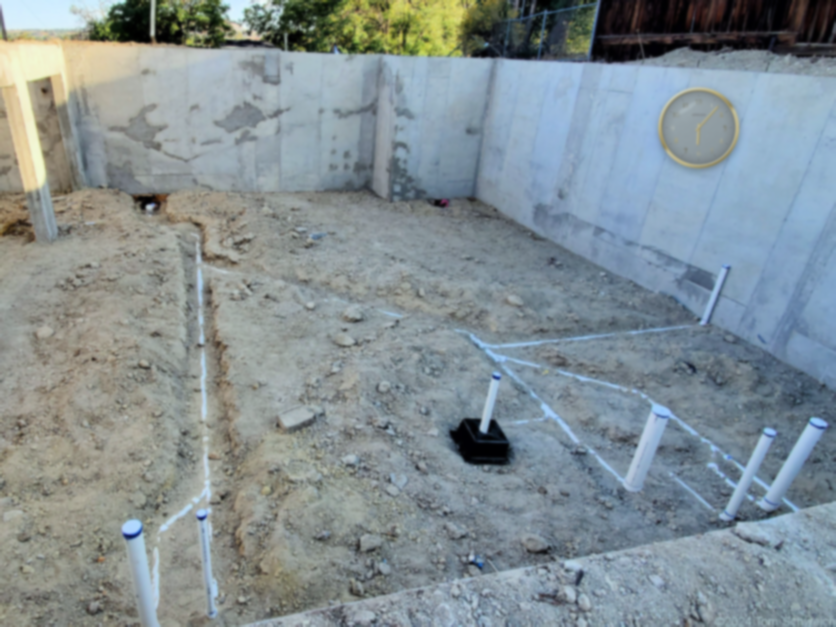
6:07
